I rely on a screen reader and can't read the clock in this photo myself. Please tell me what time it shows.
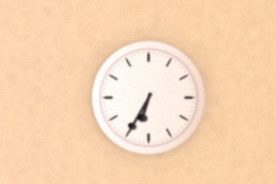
6:35
